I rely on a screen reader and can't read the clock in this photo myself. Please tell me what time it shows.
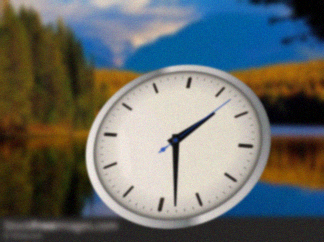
1:28:07
